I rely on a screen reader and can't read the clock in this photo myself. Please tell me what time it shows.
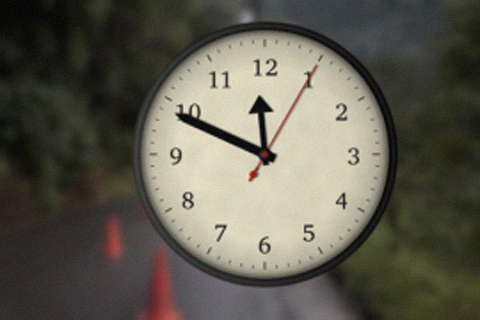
11:49:05
